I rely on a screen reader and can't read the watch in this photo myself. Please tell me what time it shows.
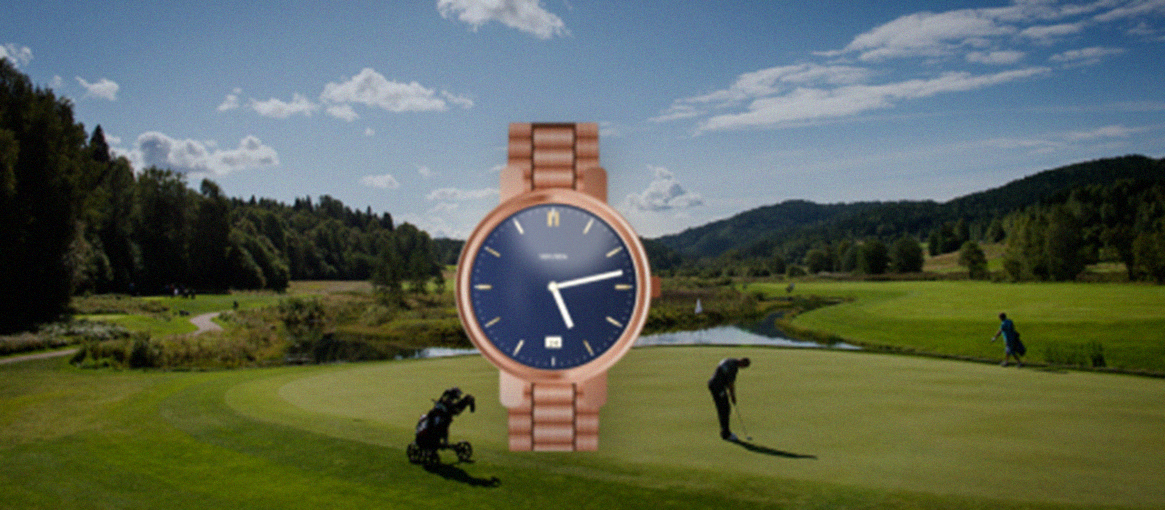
5:13
